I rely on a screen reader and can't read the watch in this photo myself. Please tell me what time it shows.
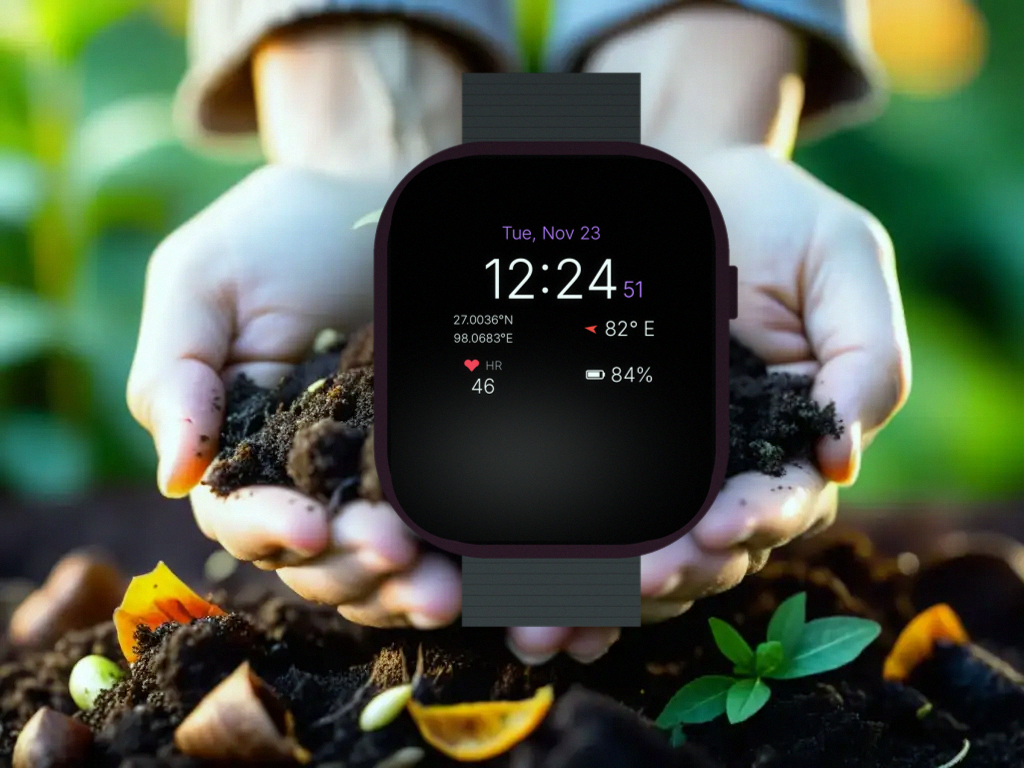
12:24:51
